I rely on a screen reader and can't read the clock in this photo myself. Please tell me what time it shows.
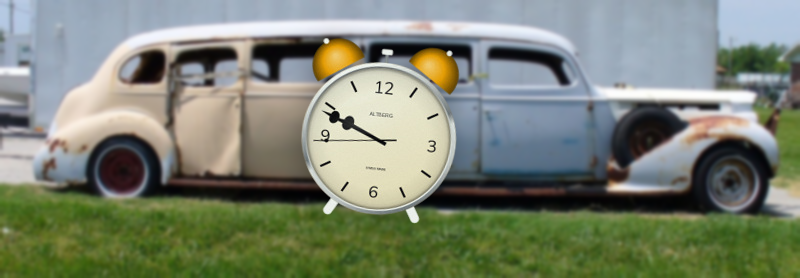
9:48:44
